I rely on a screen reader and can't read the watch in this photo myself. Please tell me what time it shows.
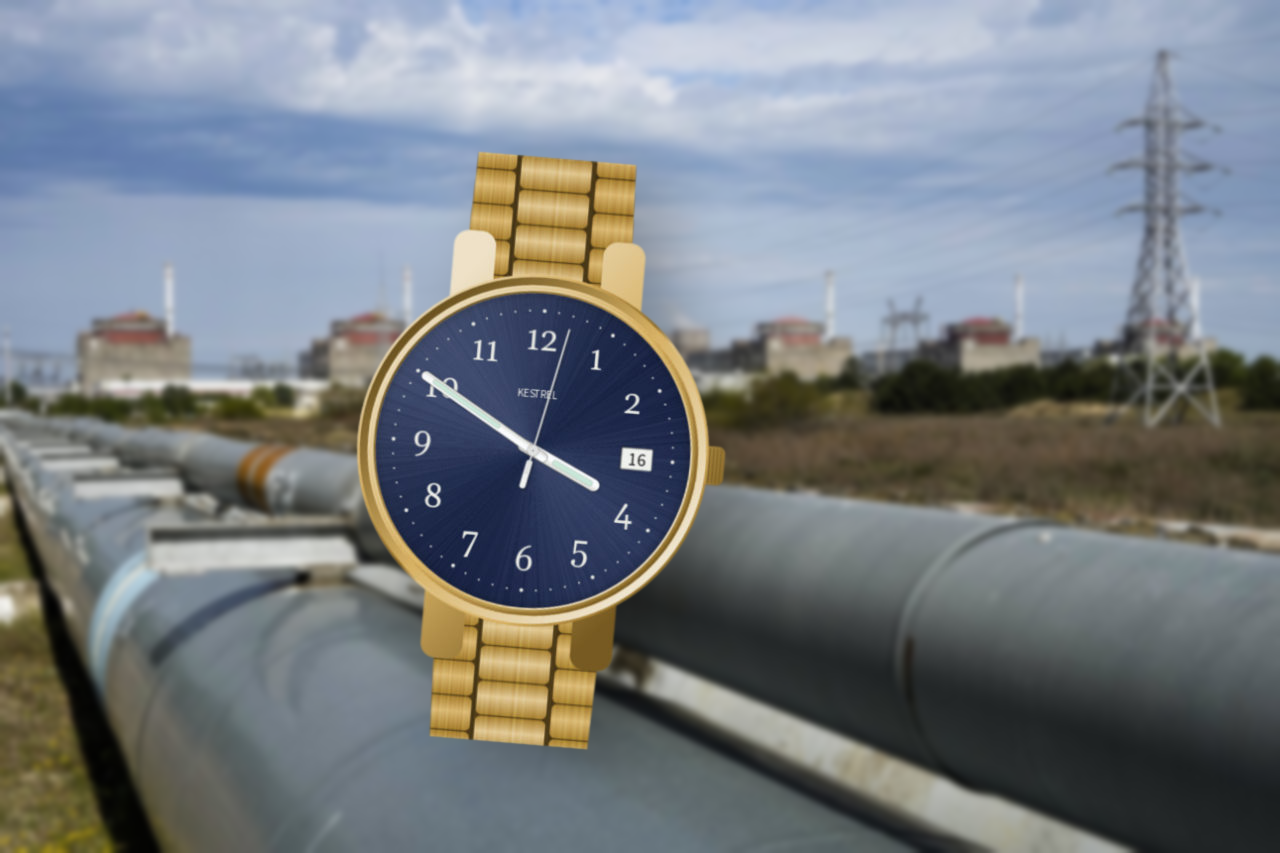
3:50:02
